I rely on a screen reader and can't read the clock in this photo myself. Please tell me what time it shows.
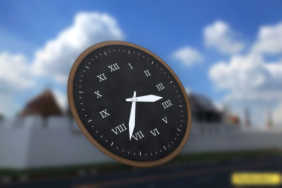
3:37
